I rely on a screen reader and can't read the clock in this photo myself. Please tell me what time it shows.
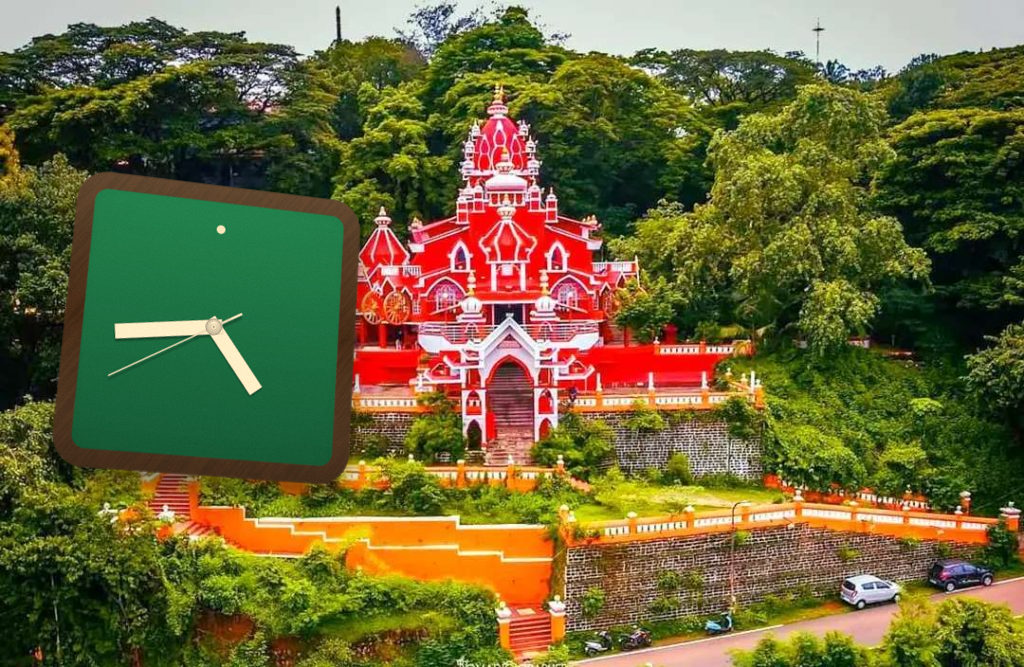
4:43:40
